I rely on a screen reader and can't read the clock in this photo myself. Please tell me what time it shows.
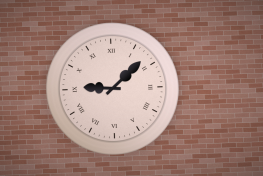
9:08
